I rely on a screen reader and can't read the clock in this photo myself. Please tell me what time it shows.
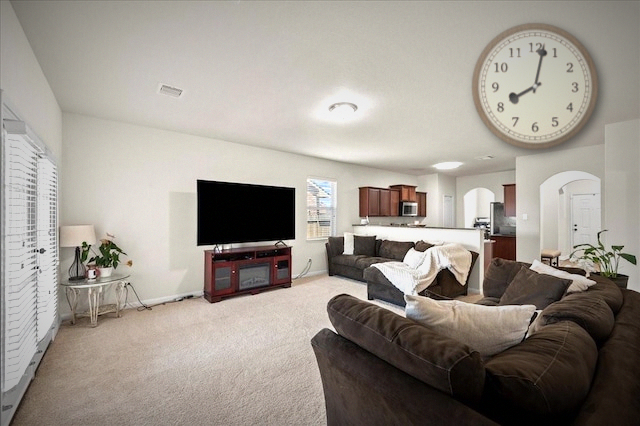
8:02
